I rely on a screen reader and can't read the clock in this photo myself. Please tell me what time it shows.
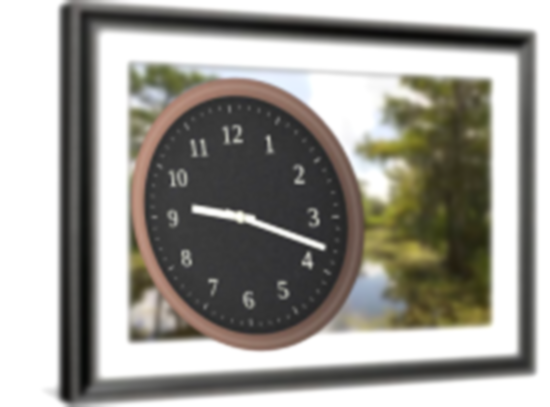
9:18
